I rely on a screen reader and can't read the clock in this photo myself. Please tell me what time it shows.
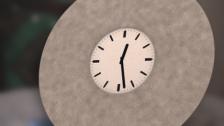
12:28
